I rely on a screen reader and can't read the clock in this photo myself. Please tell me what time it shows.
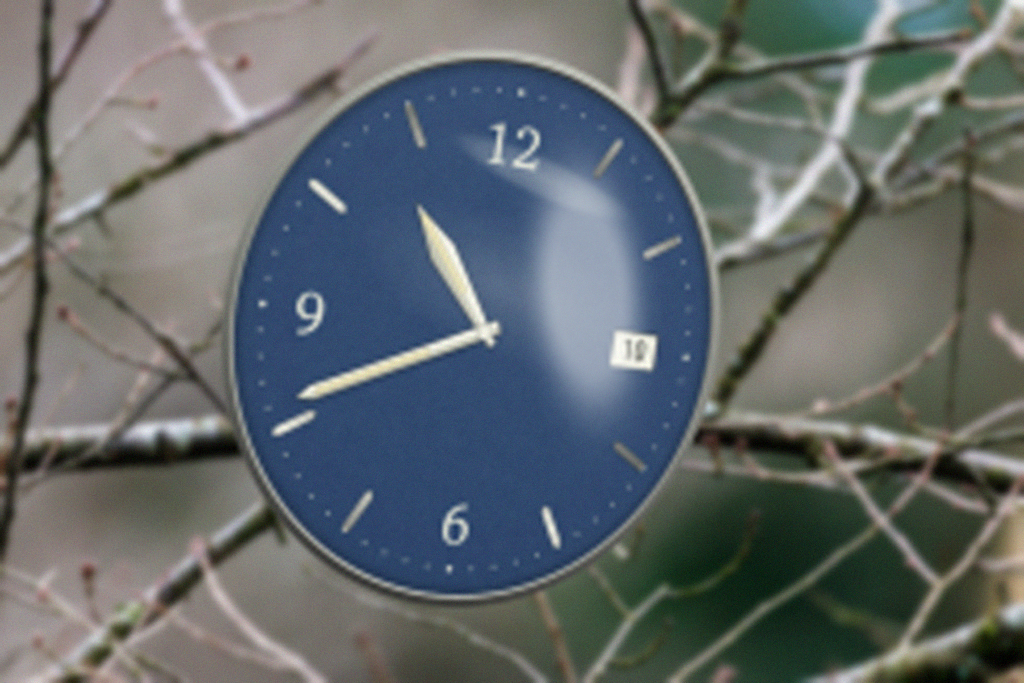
10:41
